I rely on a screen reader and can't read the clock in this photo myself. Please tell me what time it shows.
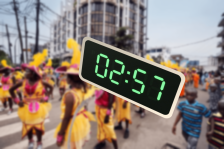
2:57
